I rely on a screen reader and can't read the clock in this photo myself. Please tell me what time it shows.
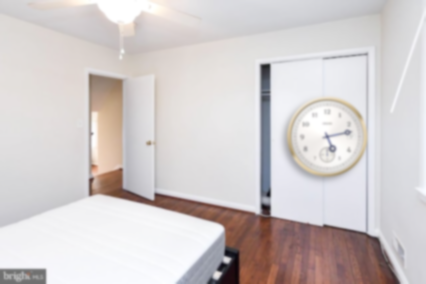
5:13
